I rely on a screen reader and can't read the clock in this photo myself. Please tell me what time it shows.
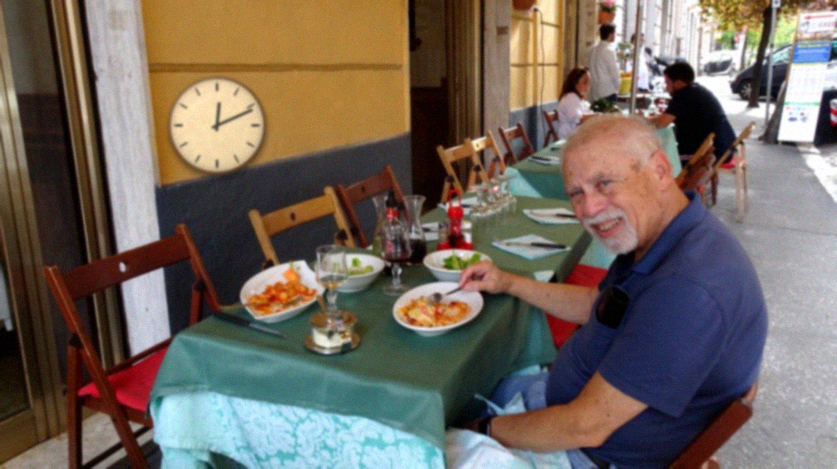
12:11
